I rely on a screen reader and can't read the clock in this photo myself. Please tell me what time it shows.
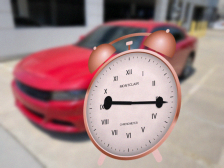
9:16
